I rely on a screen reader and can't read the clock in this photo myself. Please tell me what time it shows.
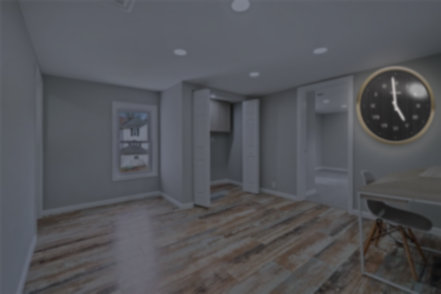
4:59
